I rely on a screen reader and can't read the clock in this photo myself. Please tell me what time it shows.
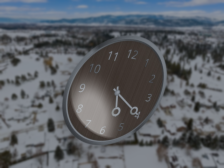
5:20
